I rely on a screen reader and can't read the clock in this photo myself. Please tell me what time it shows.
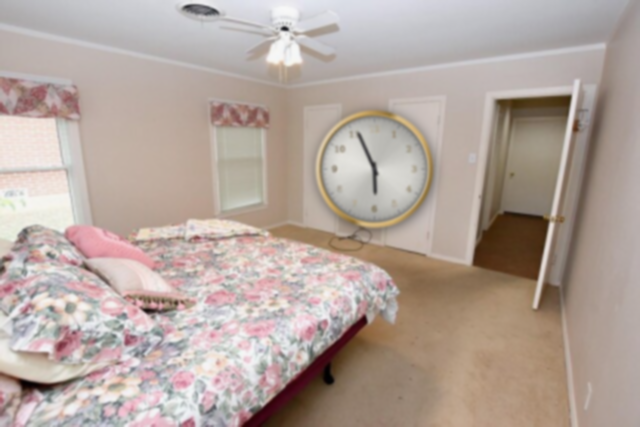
5:56
